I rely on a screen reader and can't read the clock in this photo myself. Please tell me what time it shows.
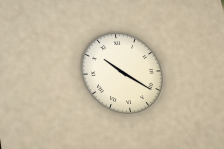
10:21
